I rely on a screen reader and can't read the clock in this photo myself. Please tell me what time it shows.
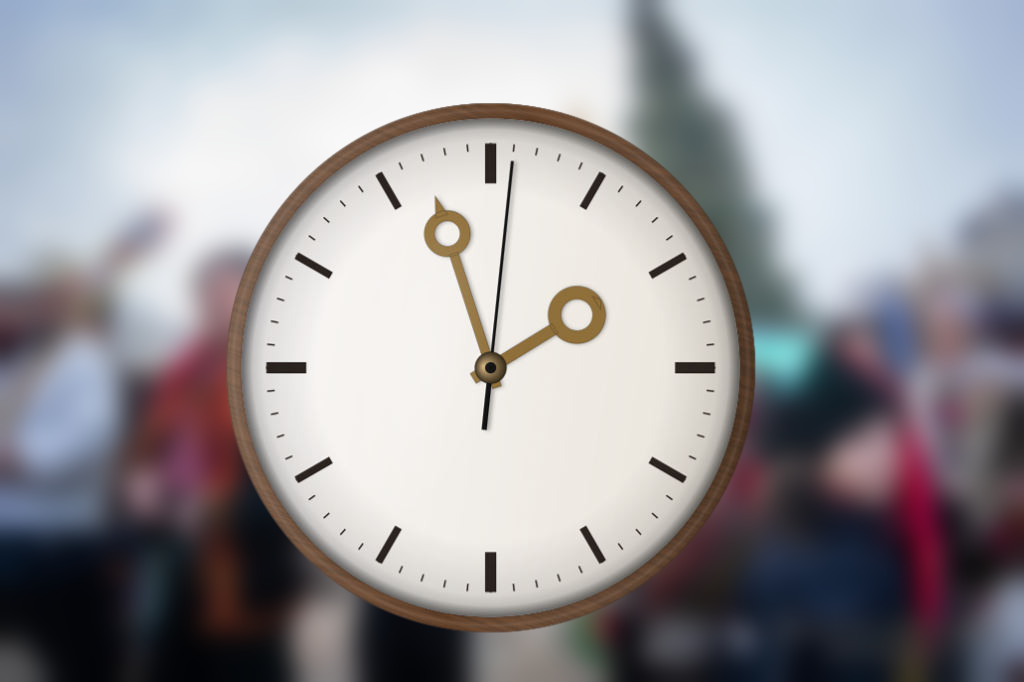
1:57:01
